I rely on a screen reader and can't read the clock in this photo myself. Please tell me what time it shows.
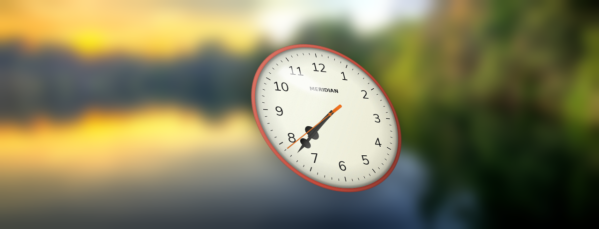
7:37:39
